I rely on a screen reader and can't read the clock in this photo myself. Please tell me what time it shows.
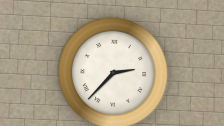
2:37
